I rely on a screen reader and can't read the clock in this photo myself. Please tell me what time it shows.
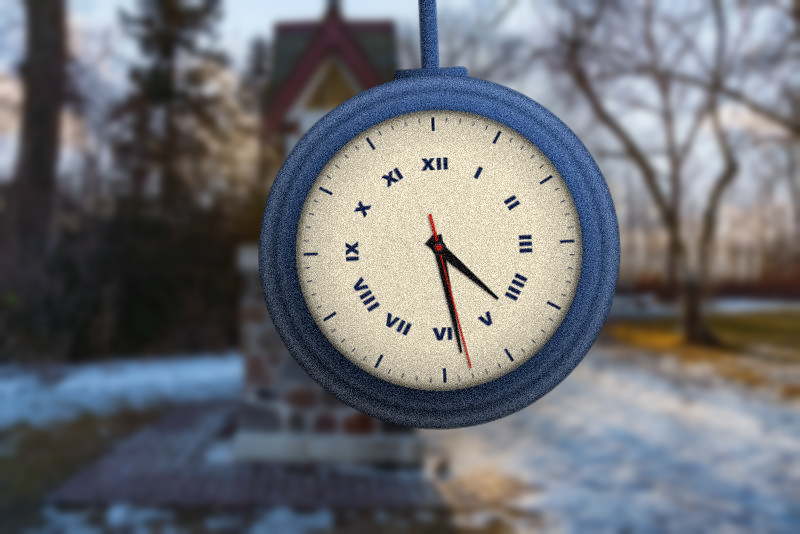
4:28:28
